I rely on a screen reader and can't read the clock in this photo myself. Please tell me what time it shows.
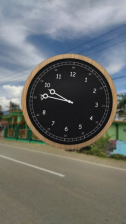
9:46
